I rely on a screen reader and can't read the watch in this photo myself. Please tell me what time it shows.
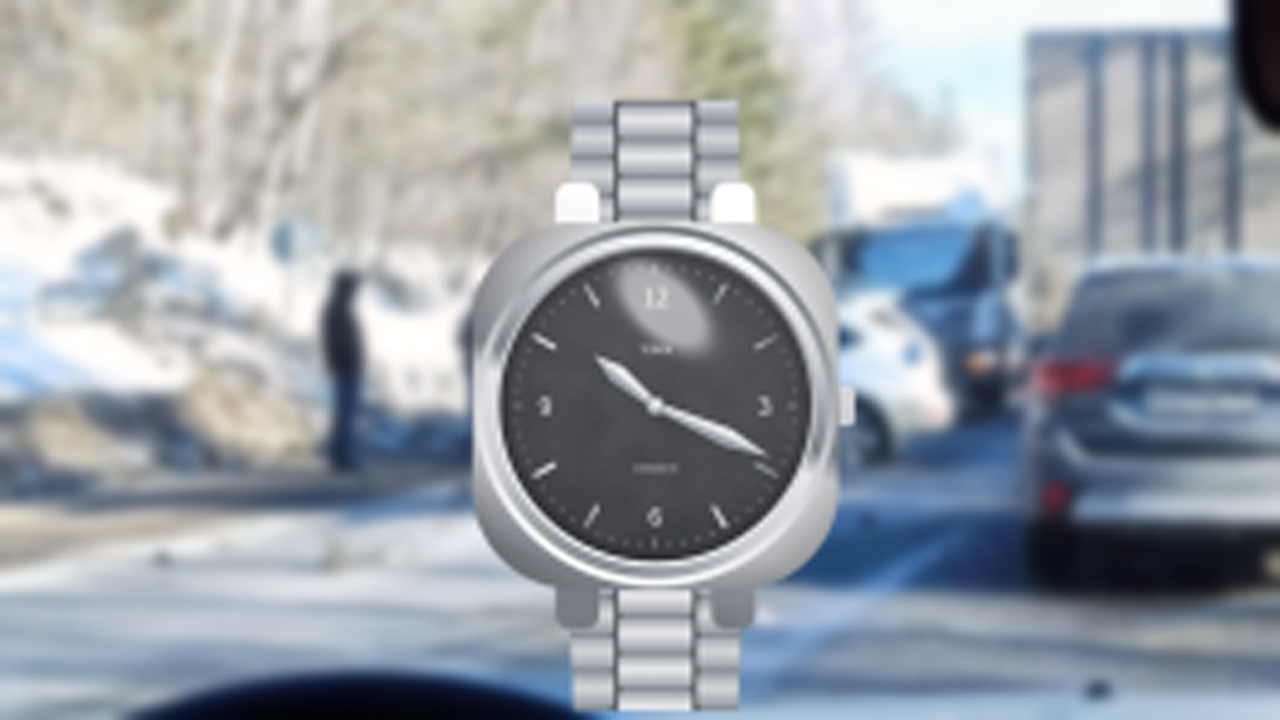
10:19
